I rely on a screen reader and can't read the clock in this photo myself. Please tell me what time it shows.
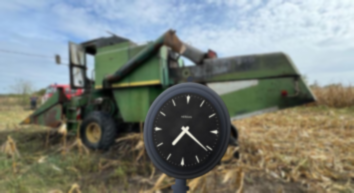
7:21
